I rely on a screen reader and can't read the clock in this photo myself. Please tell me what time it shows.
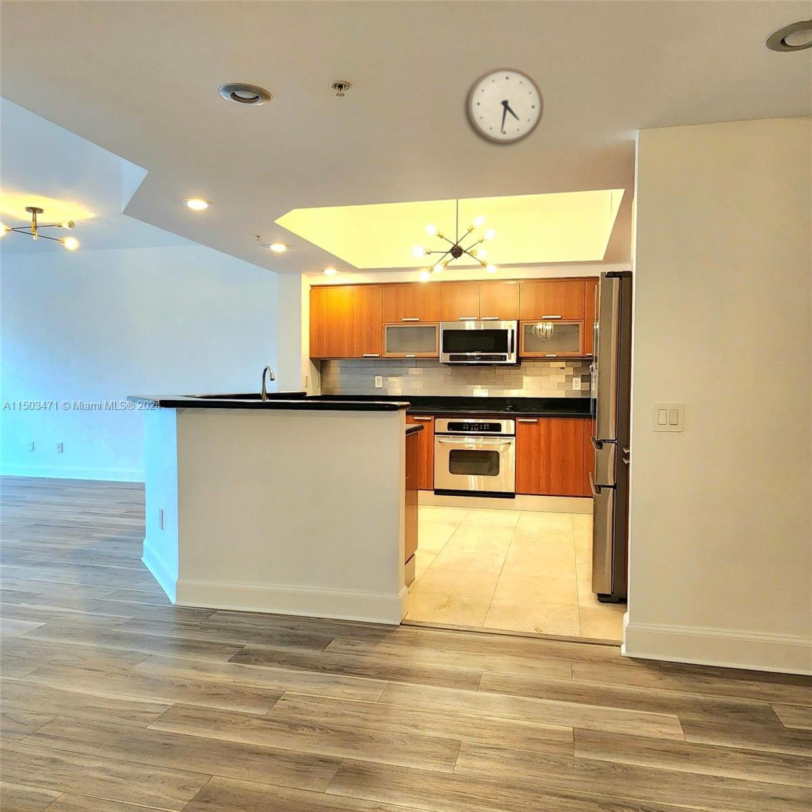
4:31
